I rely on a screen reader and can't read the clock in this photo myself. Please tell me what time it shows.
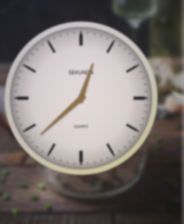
12:38
